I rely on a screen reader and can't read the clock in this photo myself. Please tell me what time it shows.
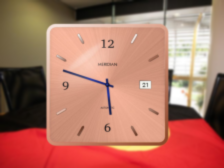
5:48
